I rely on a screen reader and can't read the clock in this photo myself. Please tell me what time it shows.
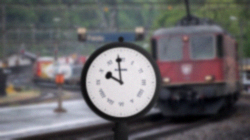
9:59
